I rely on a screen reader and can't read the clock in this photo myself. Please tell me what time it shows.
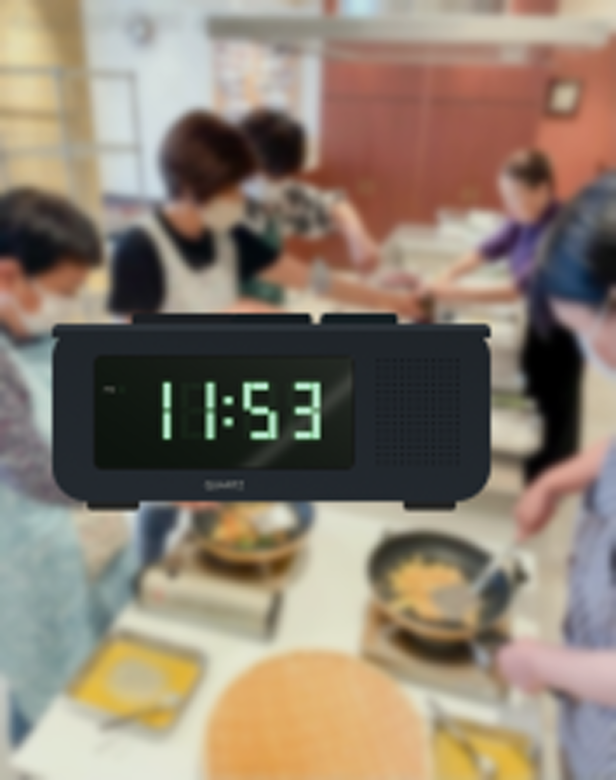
11:53
